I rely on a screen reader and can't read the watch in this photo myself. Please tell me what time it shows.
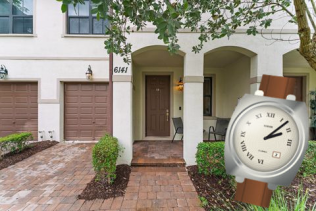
2:07
